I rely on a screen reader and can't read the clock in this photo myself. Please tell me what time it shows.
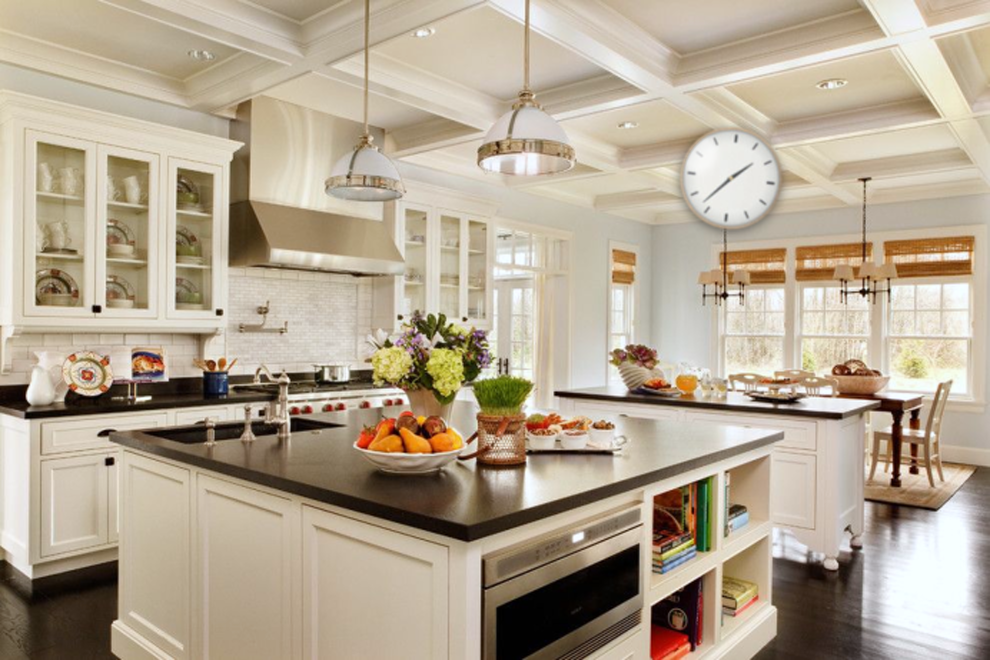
1:37
